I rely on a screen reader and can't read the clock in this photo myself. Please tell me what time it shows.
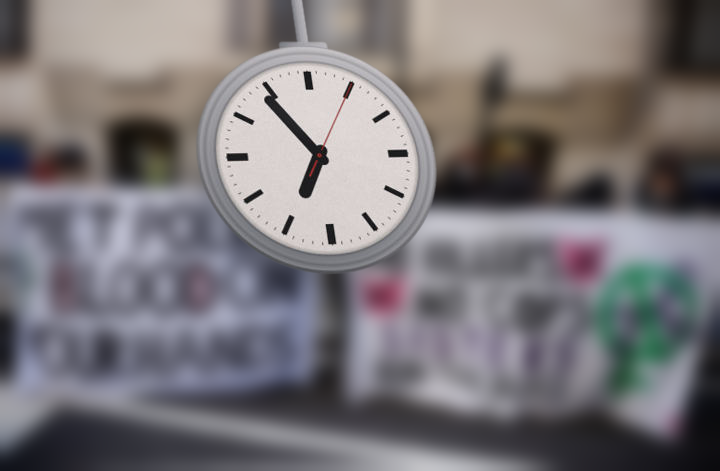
6:54:05
